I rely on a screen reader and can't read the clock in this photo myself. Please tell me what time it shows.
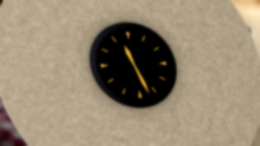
11:27
